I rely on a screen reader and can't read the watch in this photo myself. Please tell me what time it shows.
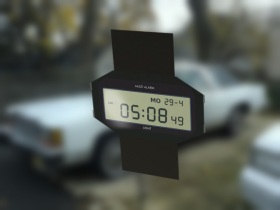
5:08:49
